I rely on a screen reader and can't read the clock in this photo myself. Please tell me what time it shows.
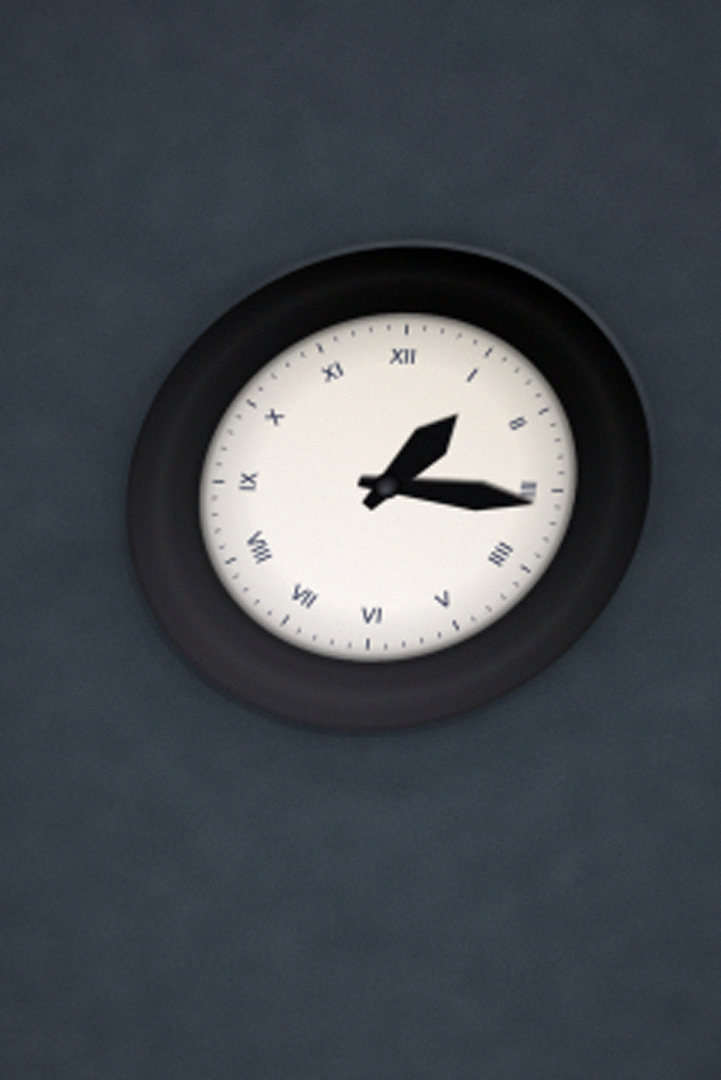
1:16
